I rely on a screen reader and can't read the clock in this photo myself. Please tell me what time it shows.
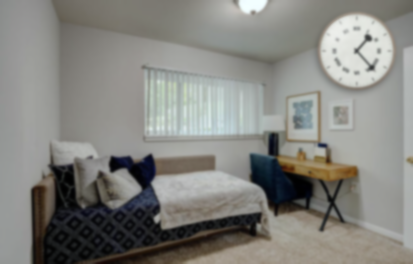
1:23
